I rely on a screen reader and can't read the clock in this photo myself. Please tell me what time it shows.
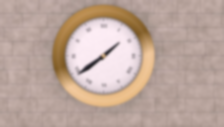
1:39
